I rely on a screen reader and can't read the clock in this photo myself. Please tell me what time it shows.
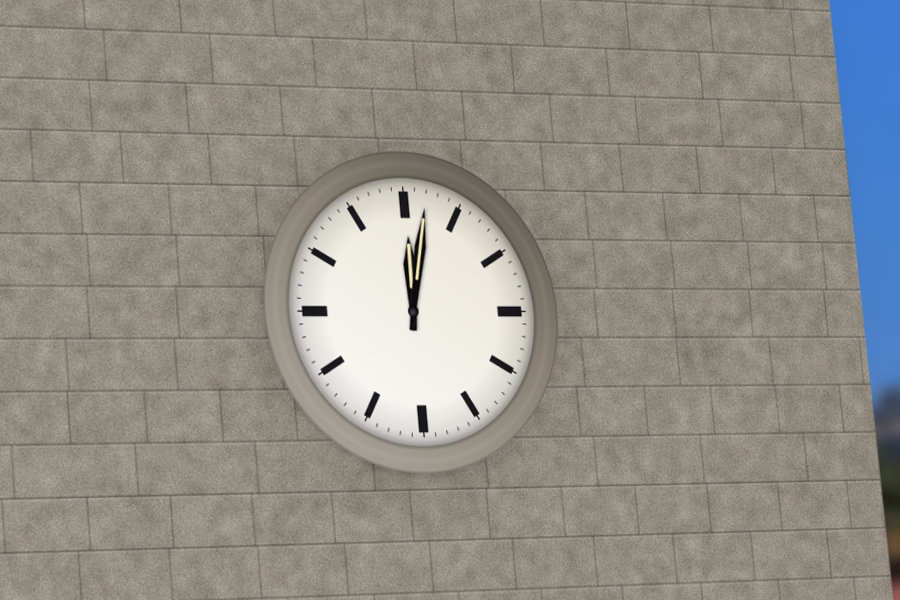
12:02
